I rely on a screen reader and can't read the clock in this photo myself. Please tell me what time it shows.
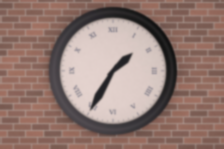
1:35
